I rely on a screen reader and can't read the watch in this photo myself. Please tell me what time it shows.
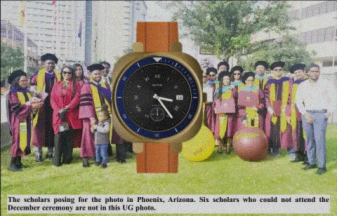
3:24
